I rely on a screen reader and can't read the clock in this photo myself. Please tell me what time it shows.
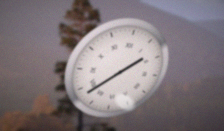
1:38
